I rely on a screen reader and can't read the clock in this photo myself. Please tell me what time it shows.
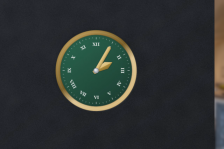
2:05
